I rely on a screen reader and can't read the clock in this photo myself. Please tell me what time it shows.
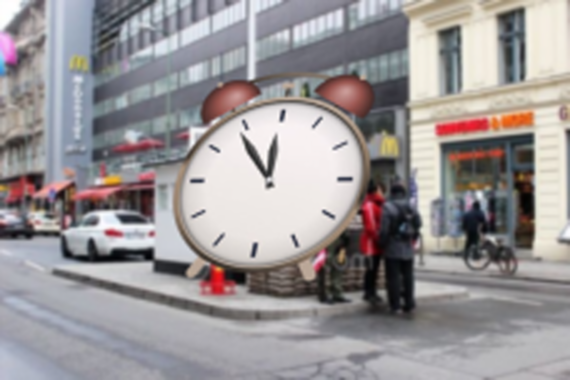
11:54
